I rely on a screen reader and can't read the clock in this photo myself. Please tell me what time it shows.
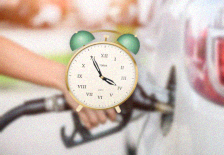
3:55
